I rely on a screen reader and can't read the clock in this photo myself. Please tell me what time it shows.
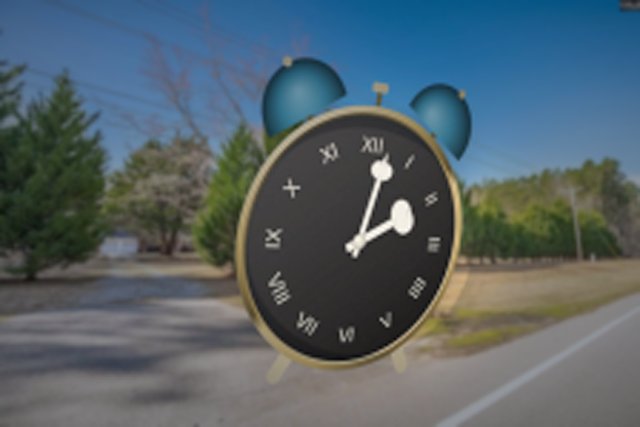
2:02
